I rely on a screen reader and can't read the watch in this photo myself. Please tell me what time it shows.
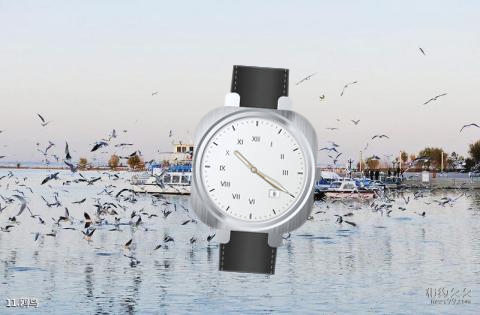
10:20
